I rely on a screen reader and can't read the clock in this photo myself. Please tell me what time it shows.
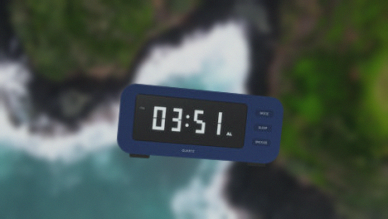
3:51
